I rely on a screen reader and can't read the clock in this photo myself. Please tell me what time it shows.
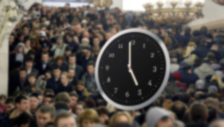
4:59
